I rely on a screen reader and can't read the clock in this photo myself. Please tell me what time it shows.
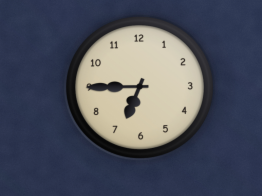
6:45
